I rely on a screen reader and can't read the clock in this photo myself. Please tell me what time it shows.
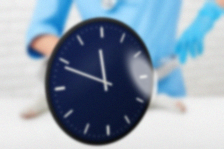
11:49
